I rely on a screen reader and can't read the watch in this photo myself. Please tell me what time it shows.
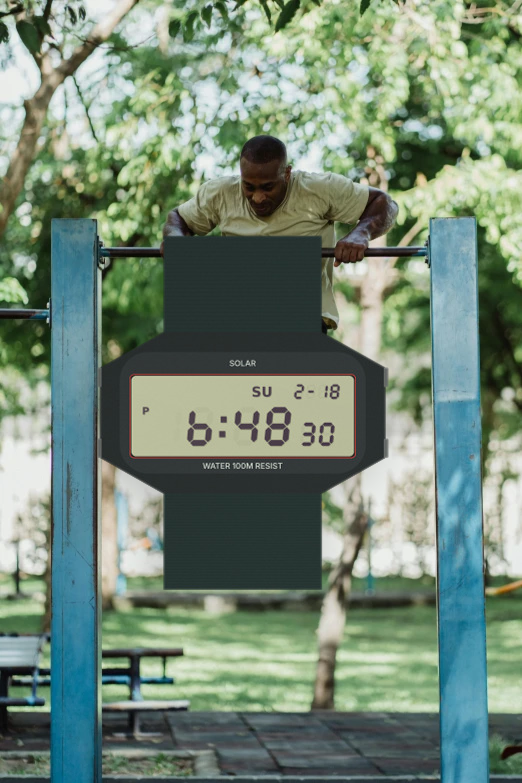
6:48:30
